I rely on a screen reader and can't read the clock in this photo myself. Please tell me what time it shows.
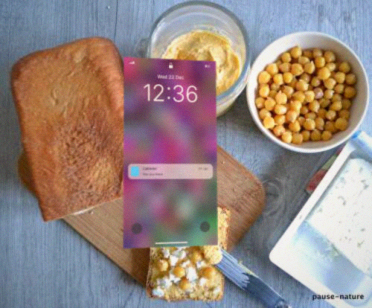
12:36
